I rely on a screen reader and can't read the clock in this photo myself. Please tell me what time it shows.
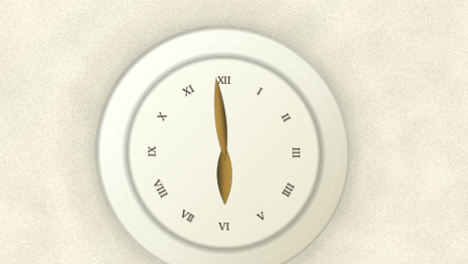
5:59
